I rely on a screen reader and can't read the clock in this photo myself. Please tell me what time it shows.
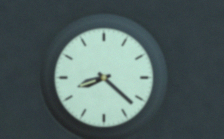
8:22
